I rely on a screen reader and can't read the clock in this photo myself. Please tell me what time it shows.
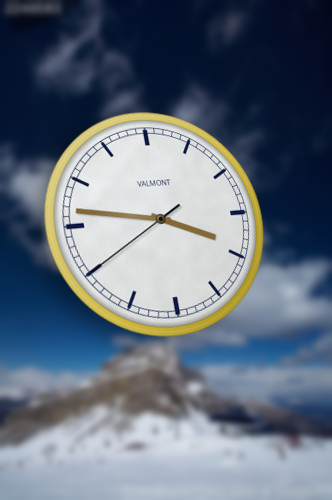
3:46:40
